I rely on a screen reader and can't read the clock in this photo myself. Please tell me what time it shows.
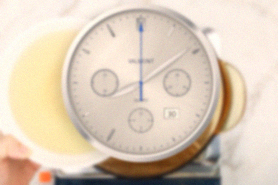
8:09
